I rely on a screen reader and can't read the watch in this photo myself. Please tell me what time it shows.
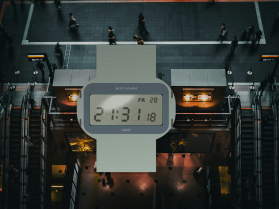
21:31:18
